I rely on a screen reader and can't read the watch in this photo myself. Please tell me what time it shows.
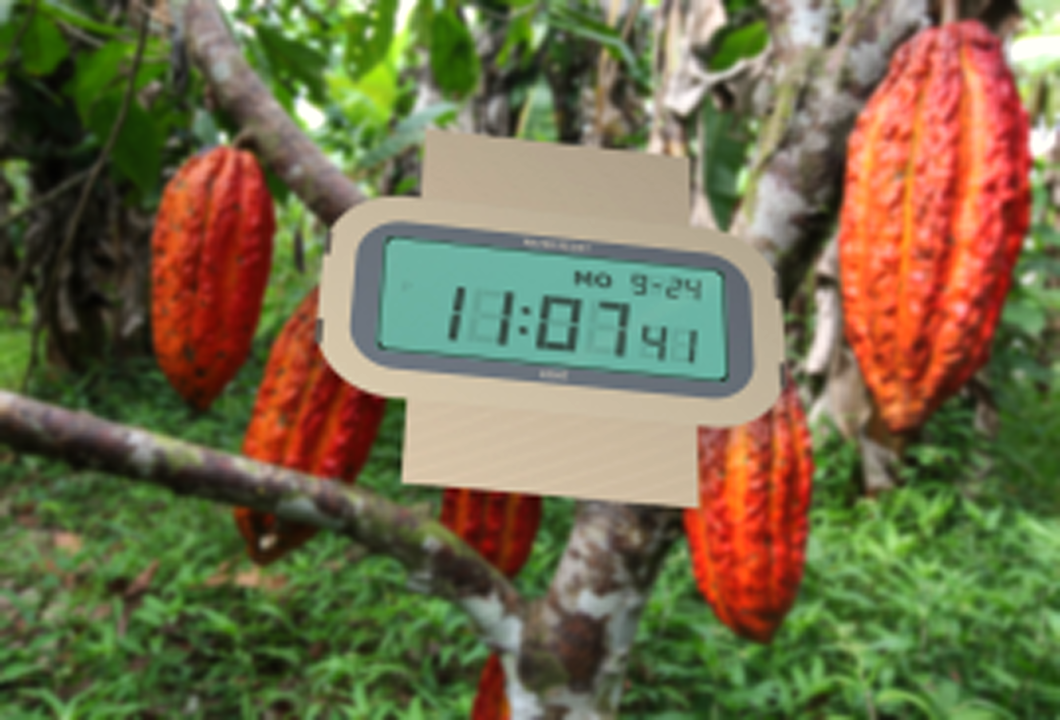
11:07:41
